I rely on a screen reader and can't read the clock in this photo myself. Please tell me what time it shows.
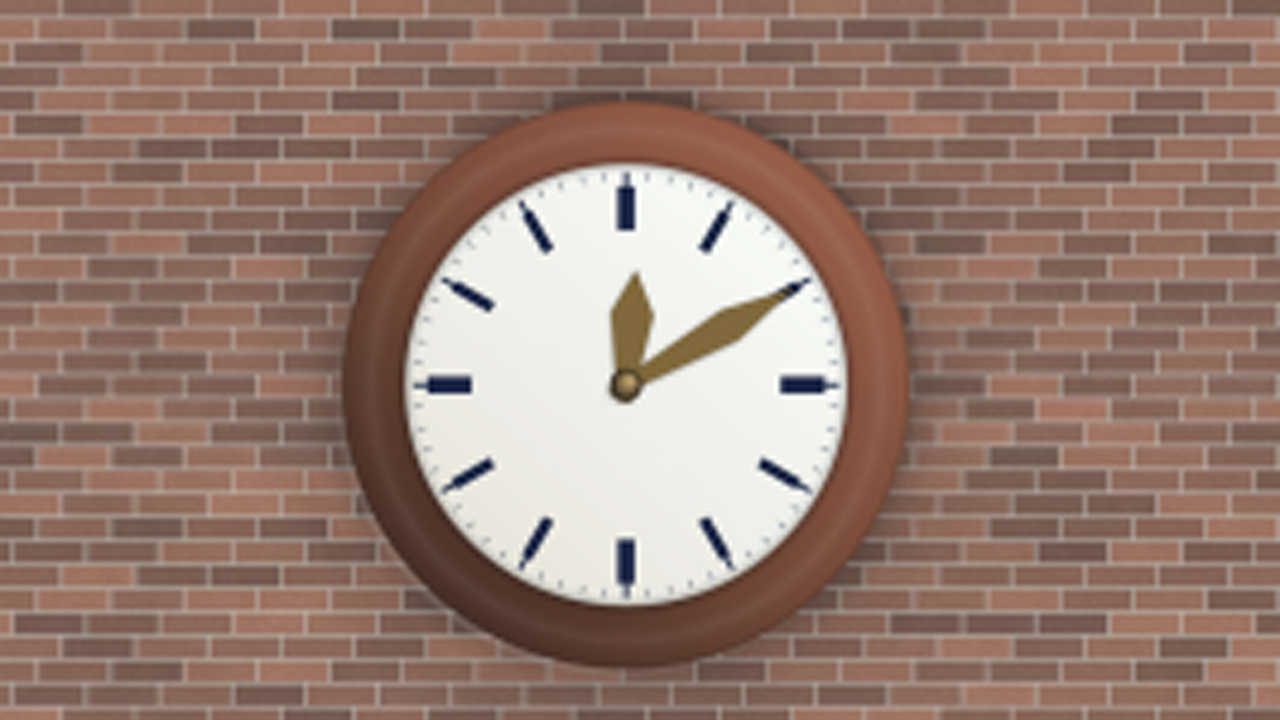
12:10
